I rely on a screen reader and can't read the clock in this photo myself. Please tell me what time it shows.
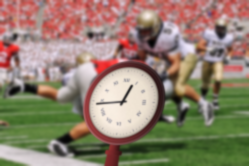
12:44
